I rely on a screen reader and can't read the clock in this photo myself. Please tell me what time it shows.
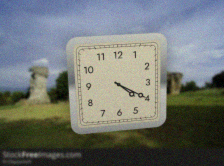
4:20
